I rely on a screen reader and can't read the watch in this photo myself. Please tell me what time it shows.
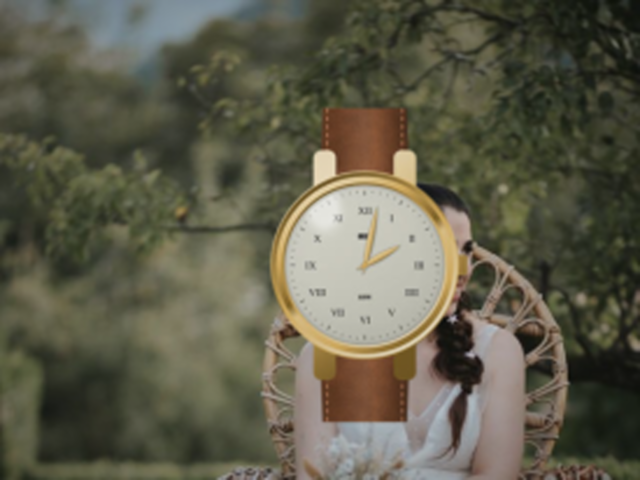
2:02
